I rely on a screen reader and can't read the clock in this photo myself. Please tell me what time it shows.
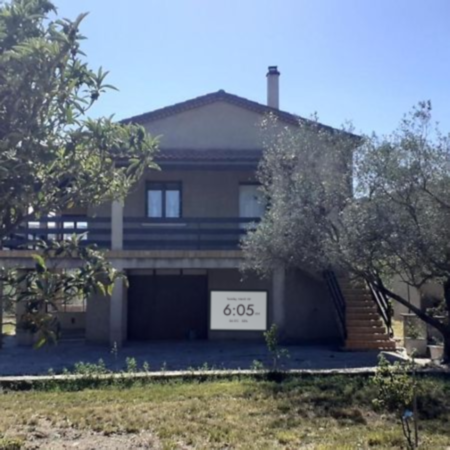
6:05
